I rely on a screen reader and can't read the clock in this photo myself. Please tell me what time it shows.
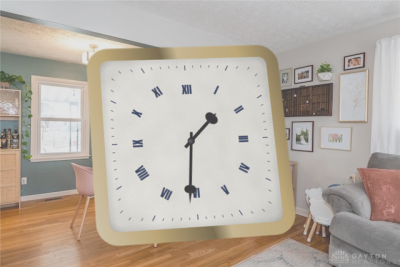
1:31
